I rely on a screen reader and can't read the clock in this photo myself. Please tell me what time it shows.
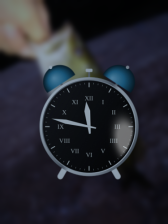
11:47
